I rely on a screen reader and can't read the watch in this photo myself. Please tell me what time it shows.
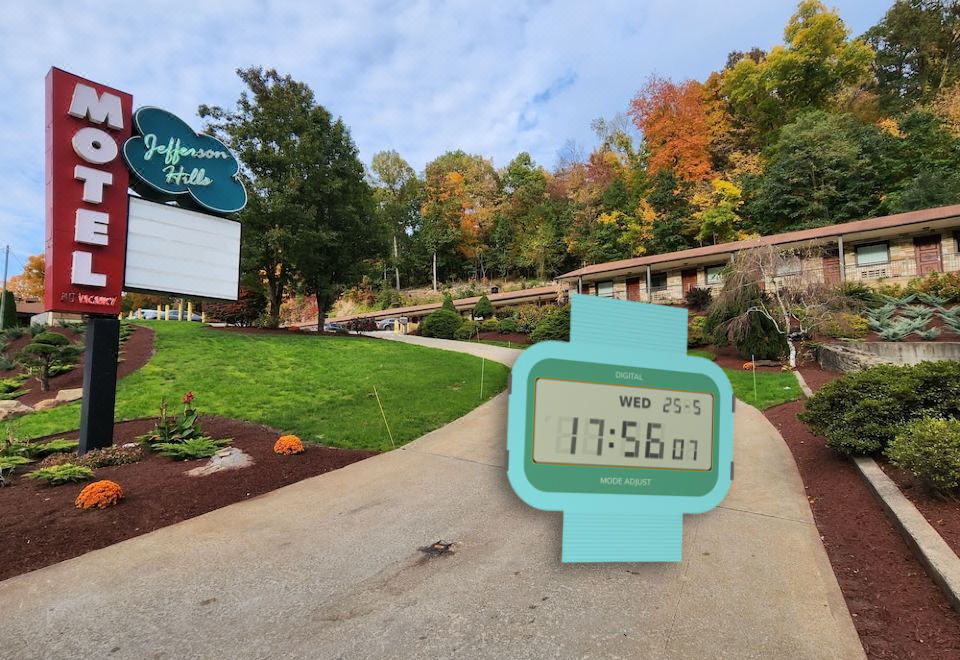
17:56:07
